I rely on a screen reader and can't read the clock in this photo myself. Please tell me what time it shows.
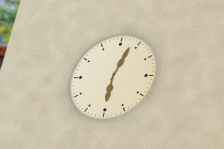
6:03
